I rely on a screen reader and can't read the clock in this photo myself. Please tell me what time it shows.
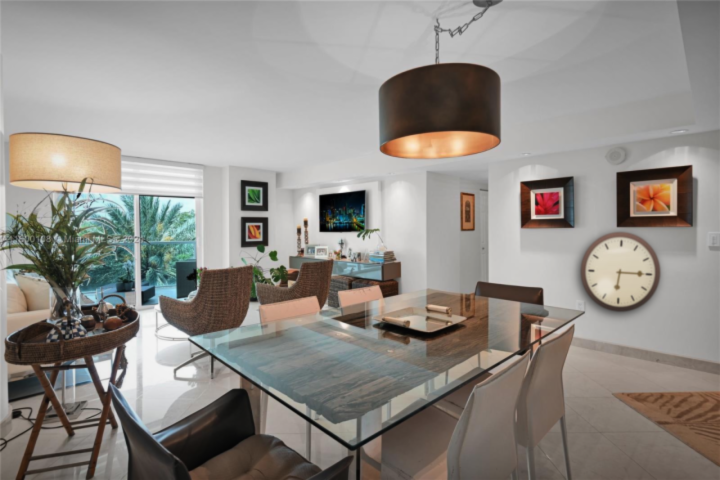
6:15
